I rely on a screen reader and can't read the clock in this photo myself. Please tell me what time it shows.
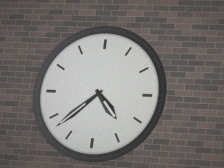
4:38
